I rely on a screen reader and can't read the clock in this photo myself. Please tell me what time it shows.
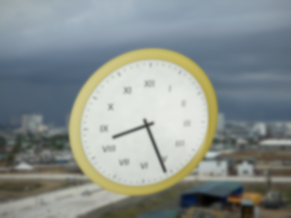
8:26
